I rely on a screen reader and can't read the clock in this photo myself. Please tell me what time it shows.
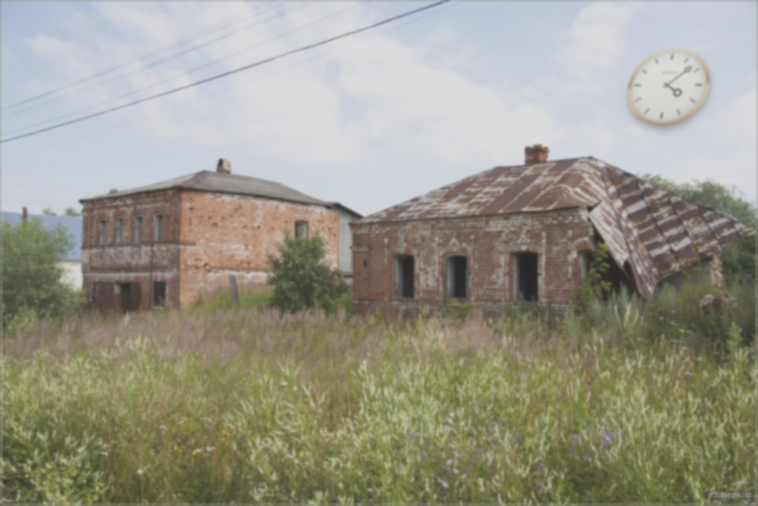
4:08
